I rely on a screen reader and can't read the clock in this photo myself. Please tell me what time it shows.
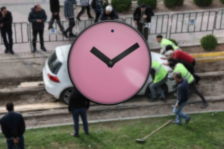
10:09
